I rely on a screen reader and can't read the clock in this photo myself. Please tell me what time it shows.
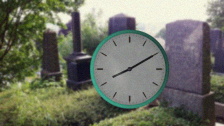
8:10
